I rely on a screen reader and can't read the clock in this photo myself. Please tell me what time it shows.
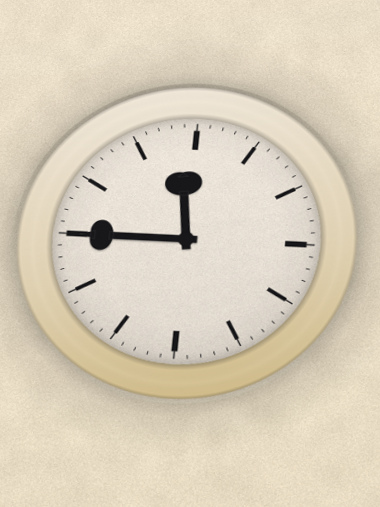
11:45
